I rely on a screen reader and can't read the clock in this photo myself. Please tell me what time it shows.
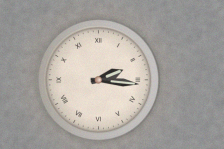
2:16
